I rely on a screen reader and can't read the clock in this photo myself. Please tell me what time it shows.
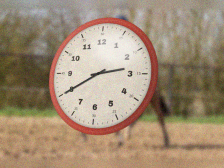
2:40
